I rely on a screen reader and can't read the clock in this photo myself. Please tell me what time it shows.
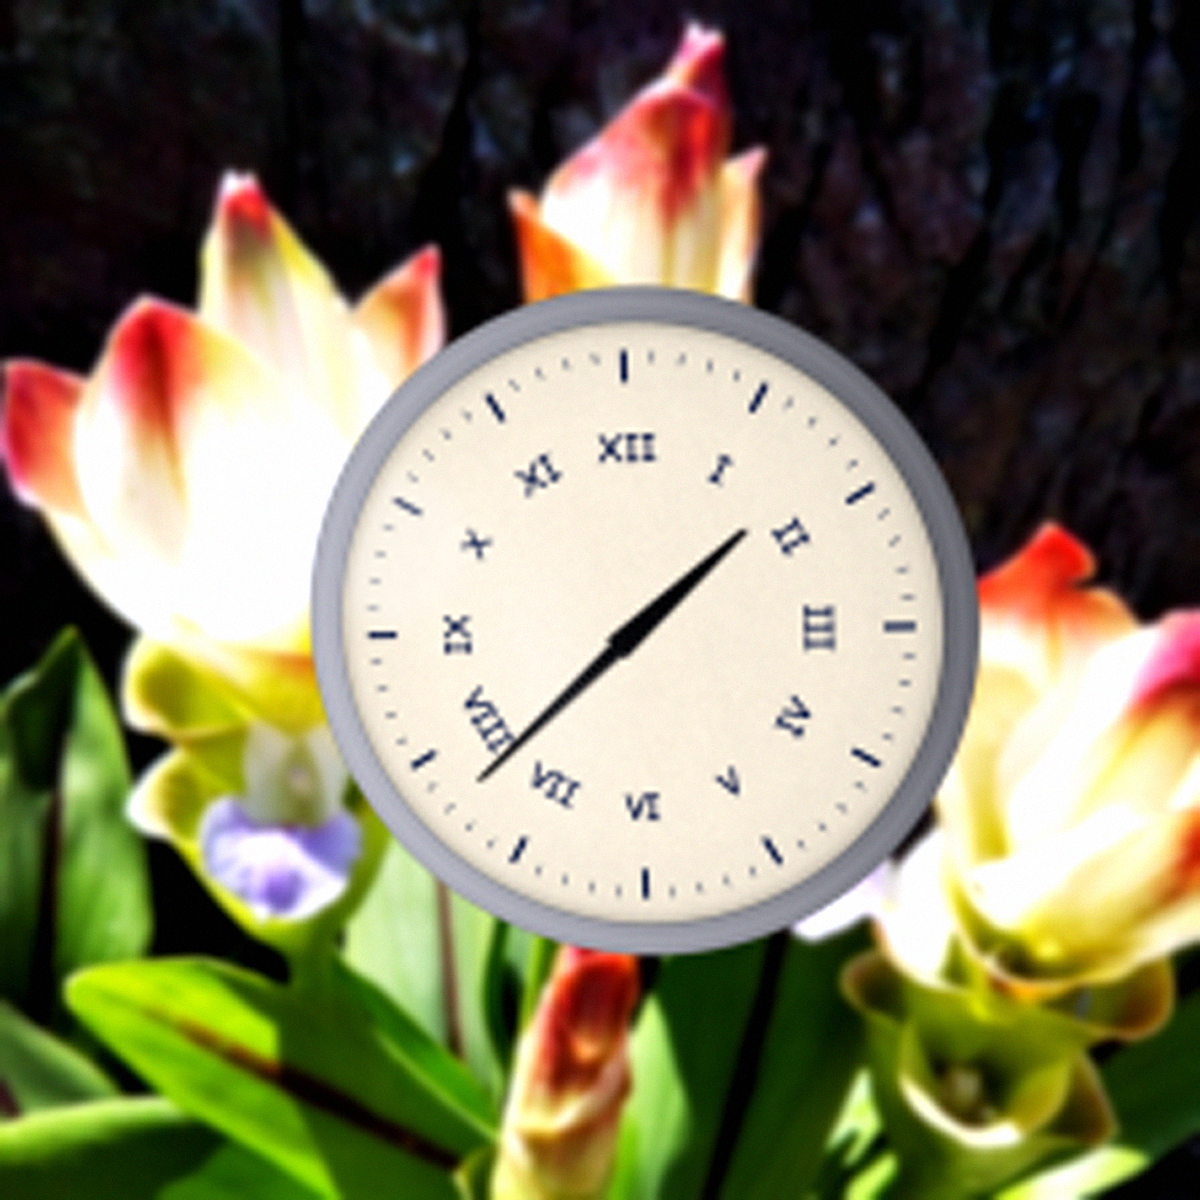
1:38
